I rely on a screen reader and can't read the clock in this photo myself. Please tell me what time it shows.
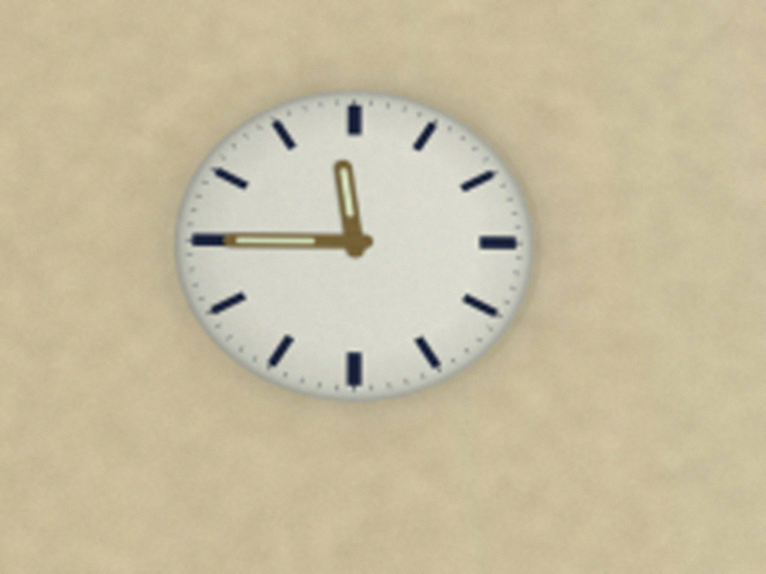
11:45
